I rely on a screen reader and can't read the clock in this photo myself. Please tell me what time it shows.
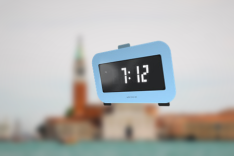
7:12
